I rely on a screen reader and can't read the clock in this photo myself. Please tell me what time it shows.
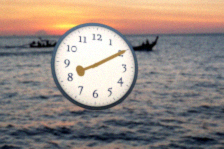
8:10
